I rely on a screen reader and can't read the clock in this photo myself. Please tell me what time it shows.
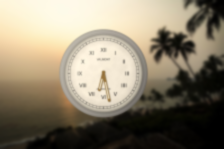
6:28
